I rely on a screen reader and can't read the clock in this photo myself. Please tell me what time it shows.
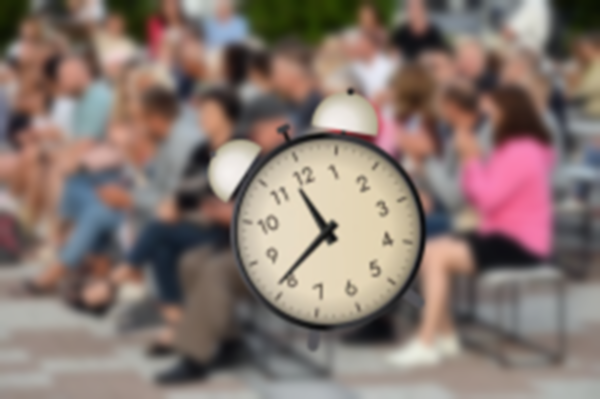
11:41
